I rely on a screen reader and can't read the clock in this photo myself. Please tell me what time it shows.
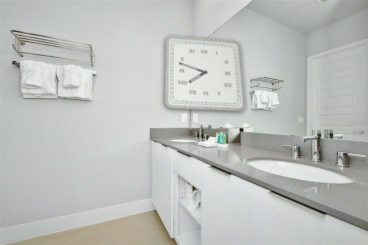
7:48
